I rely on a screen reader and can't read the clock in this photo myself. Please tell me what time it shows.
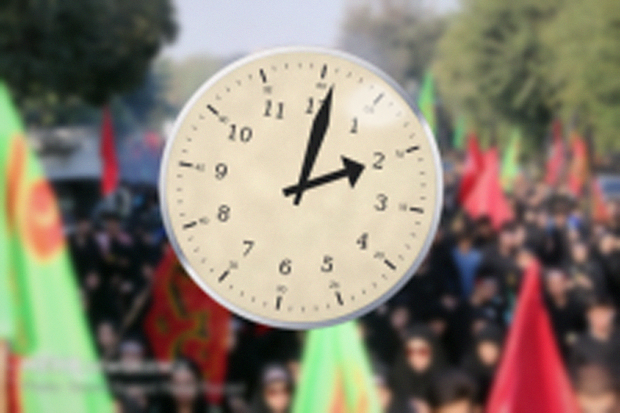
2:01
